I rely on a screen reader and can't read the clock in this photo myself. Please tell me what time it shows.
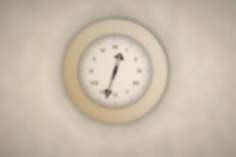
12:33
